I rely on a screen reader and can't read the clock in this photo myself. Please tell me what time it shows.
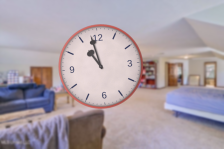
10:58
